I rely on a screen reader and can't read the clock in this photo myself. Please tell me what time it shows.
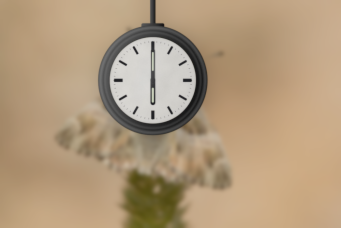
6:00
